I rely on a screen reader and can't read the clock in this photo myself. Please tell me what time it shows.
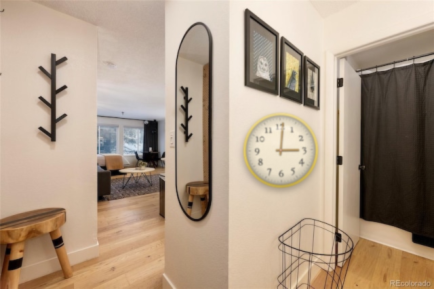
3:01
